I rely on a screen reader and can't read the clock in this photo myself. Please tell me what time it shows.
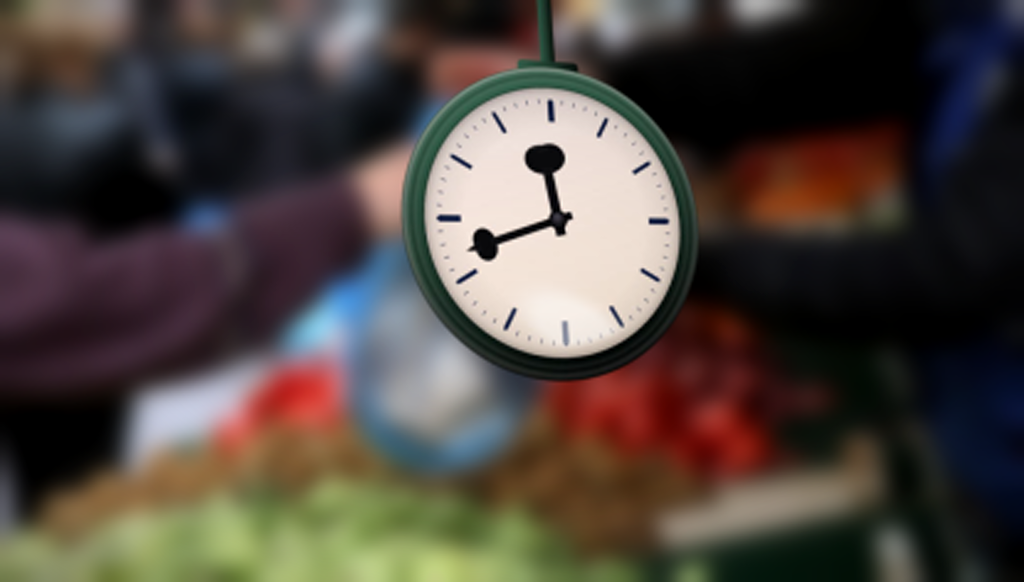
11:42
